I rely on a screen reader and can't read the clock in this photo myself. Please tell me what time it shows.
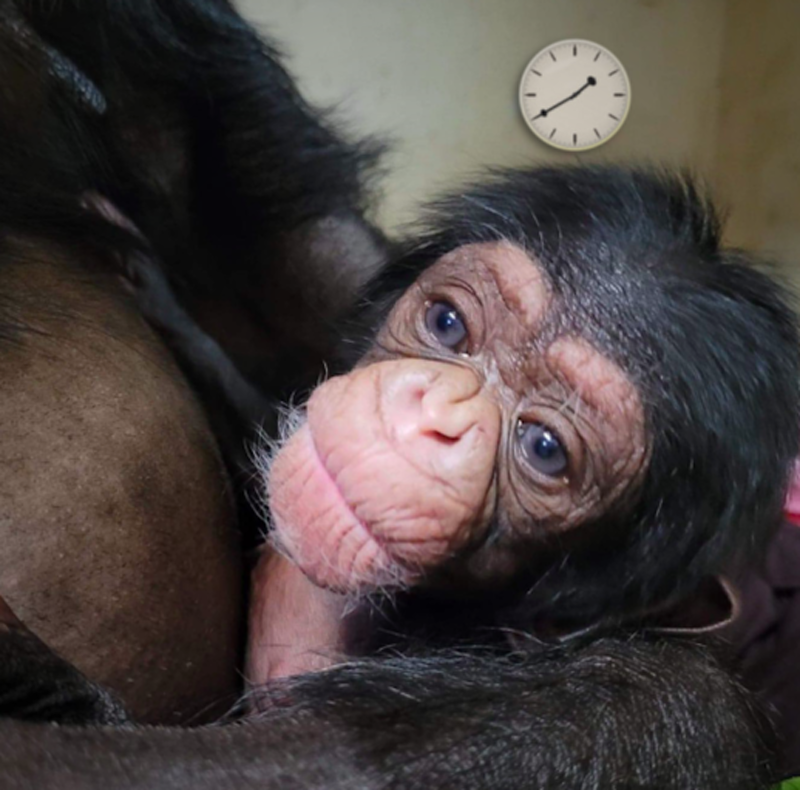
1:40
